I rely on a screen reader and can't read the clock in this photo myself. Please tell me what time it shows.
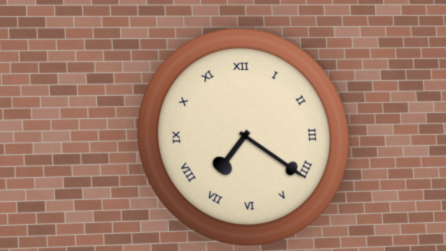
7:21
